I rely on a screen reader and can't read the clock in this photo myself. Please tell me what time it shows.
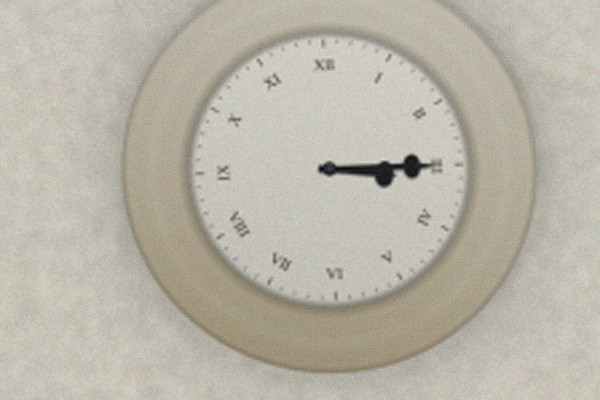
3:15
